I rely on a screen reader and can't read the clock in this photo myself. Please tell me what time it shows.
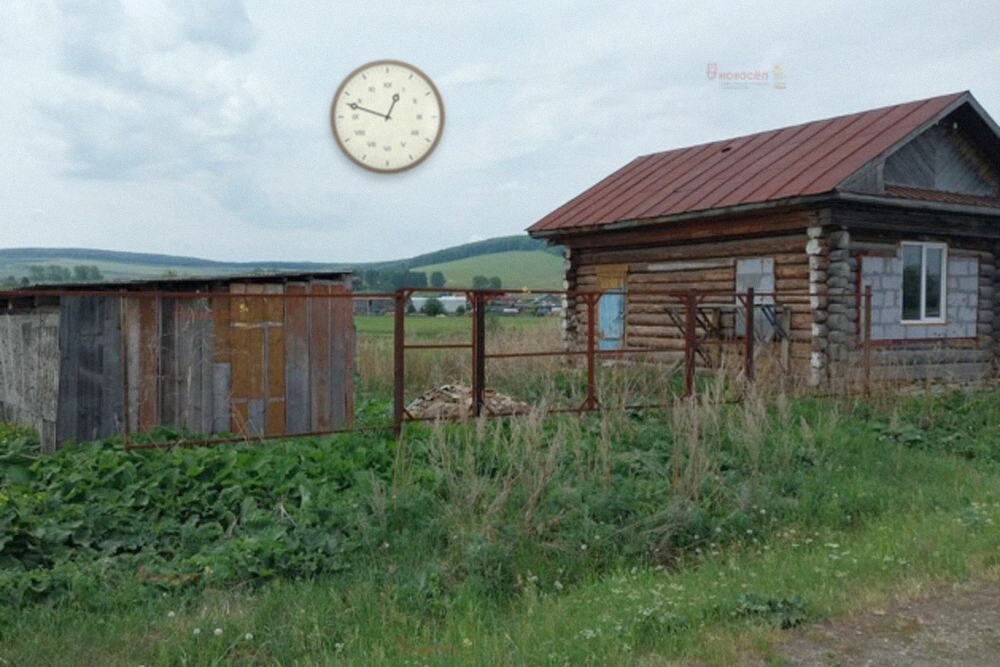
12:48
